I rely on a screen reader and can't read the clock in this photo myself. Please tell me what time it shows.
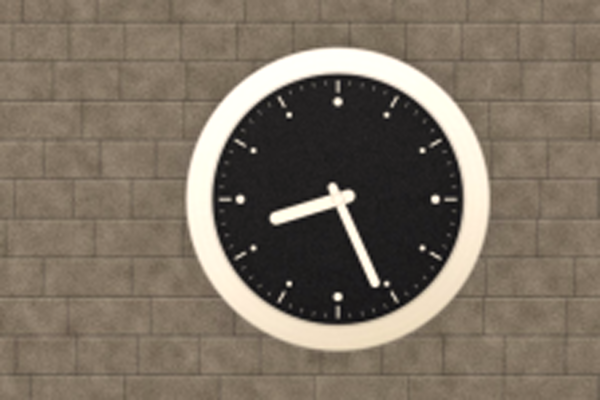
8:26
